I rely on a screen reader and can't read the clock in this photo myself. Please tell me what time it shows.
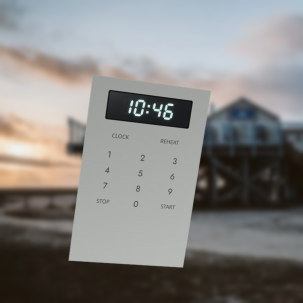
10:46
